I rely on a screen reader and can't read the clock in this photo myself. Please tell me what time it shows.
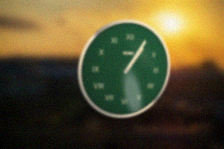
1:05
